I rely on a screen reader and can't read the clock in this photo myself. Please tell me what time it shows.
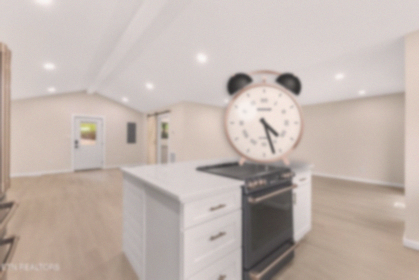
4:27
